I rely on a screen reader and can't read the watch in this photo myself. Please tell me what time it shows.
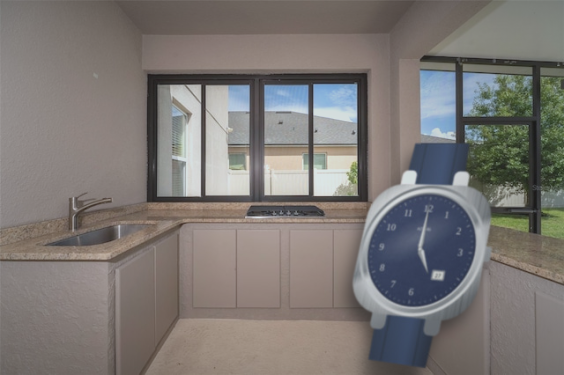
5:00
